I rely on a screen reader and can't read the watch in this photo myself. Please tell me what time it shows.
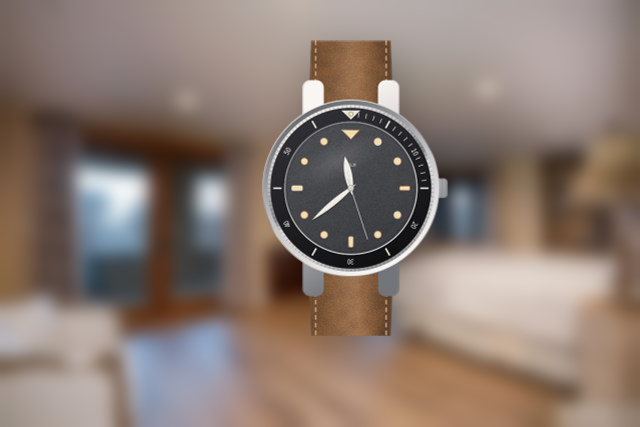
11:38:27
